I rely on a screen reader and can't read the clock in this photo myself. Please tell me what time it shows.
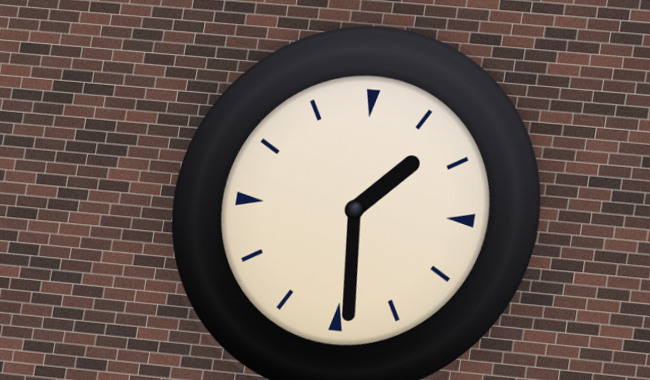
1:29
